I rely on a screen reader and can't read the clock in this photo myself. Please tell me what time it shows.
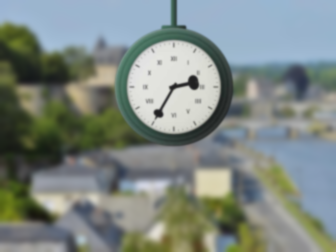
2:35
